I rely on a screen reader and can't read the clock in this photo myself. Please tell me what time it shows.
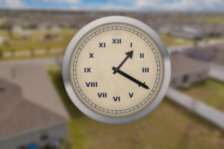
1:20
